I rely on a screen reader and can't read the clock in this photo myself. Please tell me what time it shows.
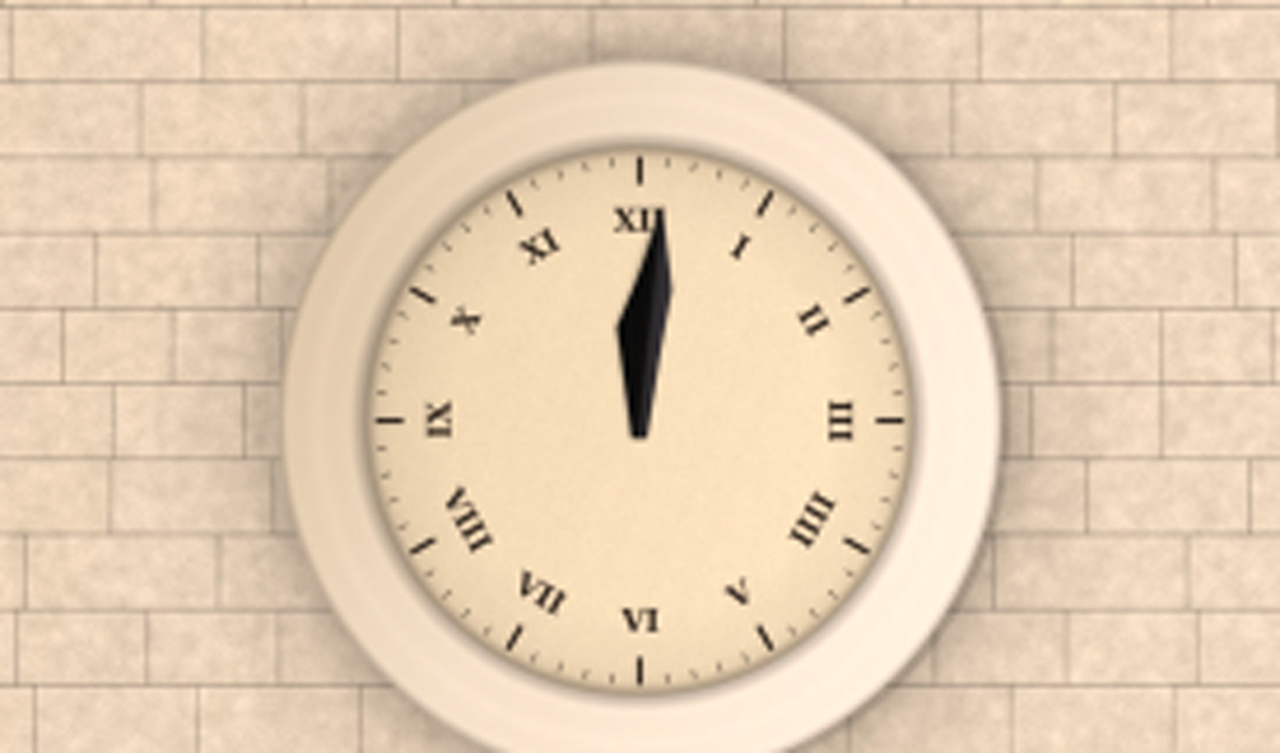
12:01
